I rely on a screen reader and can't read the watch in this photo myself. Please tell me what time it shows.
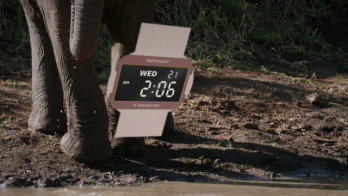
2:06
